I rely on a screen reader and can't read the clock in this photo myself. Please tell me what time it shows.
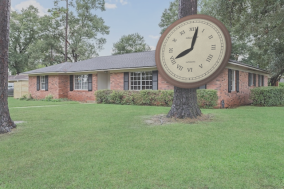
8:02
